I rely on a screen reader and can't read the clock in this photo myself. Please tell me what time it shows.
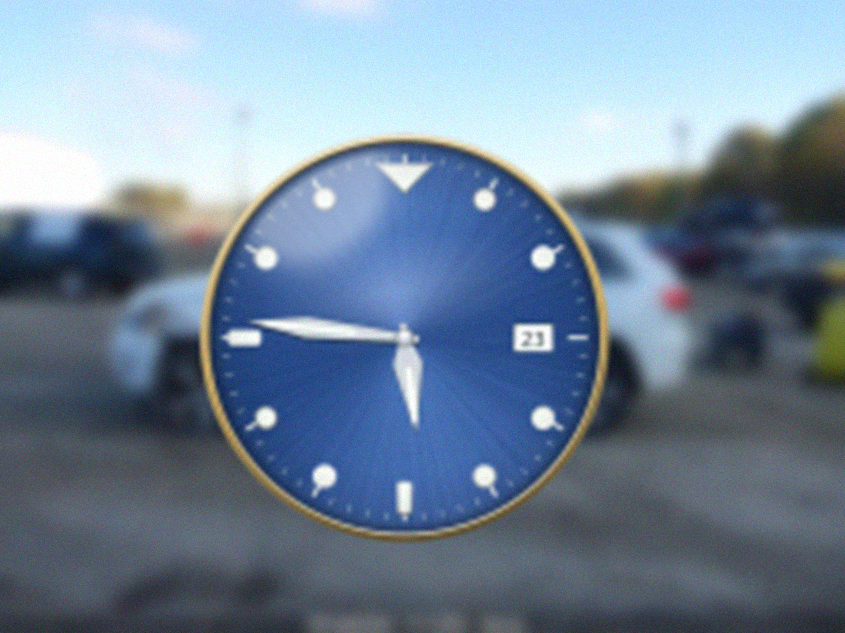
5:46
